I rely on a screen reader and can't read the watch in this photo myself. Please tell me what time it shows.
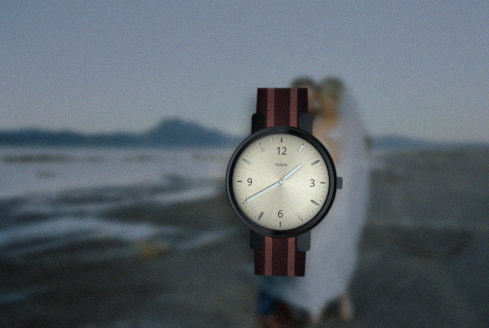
1:40
